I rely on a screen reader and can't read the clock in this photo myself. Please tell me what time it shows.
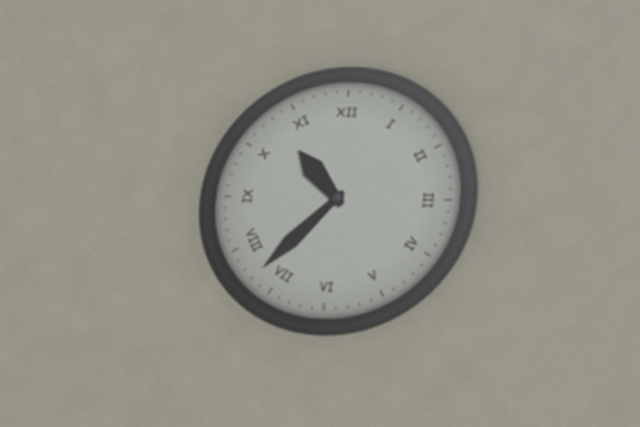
10:37
